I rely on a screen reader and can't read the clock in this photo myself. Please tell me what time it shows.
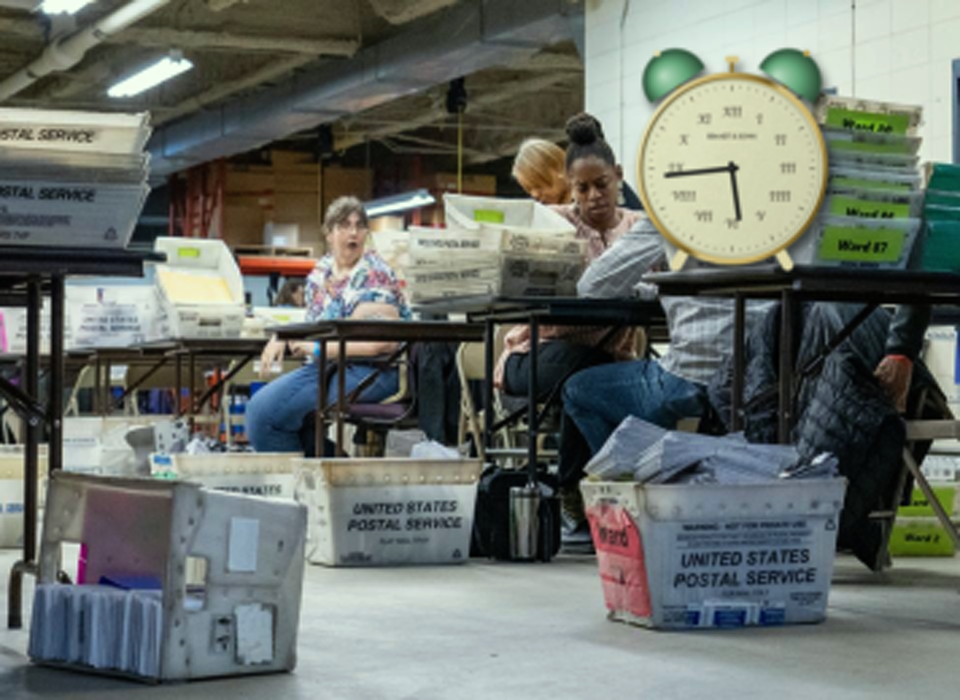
5:44
